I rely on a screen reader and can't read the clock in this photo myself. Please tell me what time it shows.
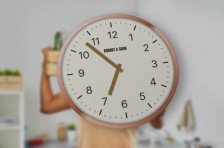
6:53
